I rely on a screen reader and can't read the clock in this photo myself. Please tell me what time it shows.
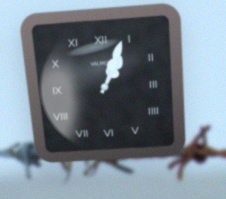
1:04
